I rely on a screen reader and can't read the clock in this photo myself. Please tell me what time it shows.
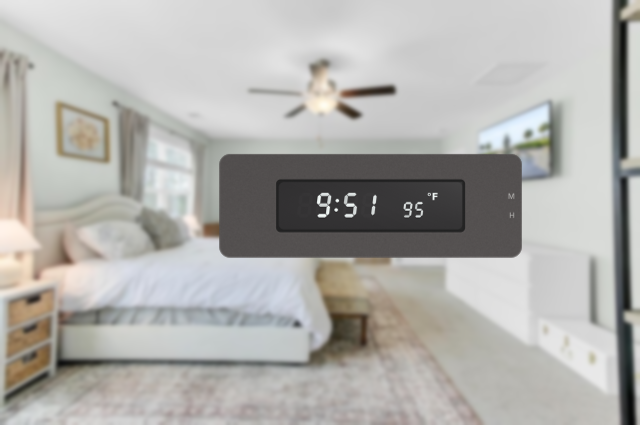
9:51
